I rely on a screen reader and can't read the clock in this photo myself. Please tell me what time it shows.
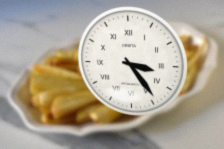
3:24
